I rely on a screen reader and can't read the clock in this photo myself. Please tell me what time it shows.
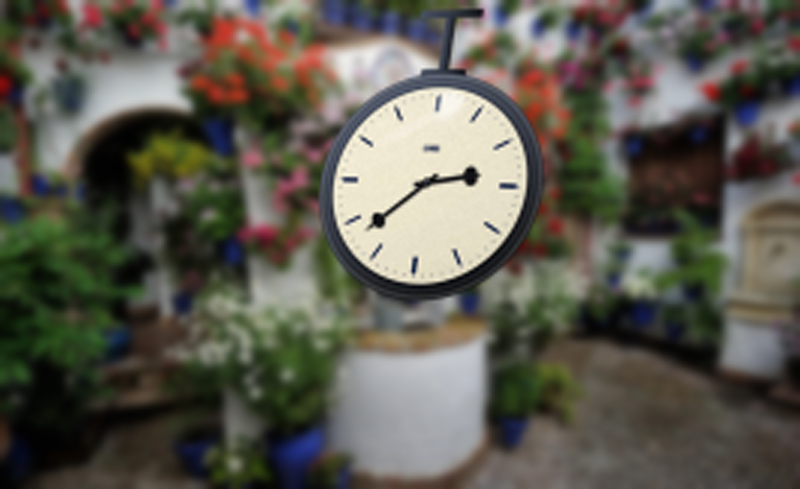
2:38
